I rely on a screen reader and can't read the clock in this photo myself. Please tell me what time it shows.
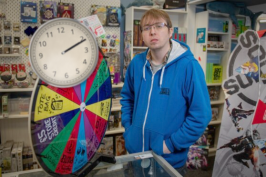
2:11
